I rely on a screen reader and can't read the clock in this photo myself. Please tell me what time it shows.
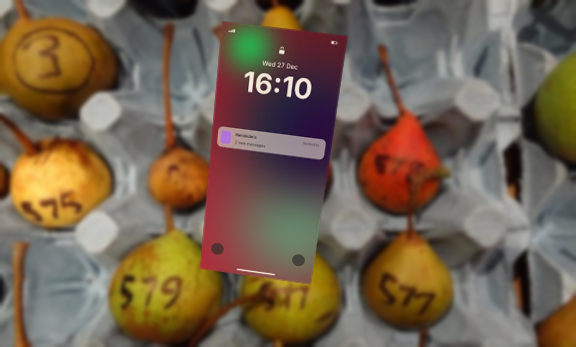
16:10
